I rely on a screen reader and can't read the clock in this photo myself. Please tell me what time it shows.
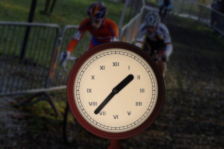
1:37
